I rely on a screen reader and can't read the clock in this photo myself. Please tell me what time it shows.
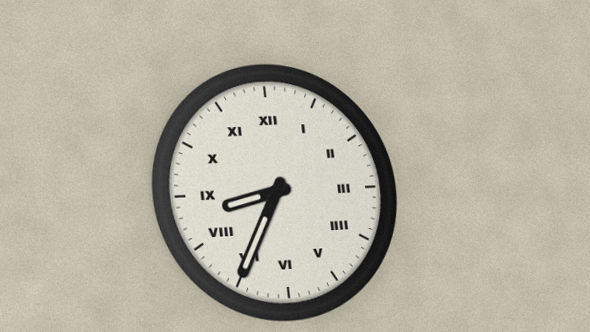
8:35
